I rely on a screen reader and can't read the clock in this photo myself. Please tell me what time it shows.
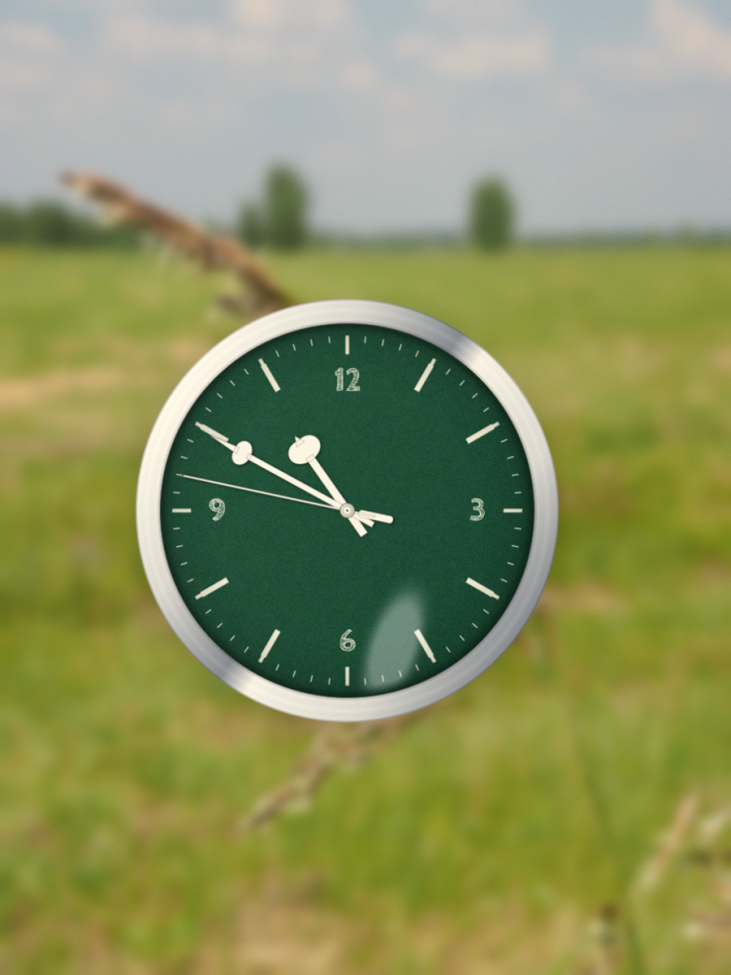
10:49:47
